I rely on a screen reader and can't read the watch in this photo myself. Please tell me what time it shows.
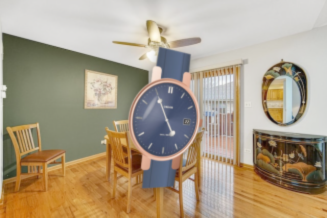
4:55
